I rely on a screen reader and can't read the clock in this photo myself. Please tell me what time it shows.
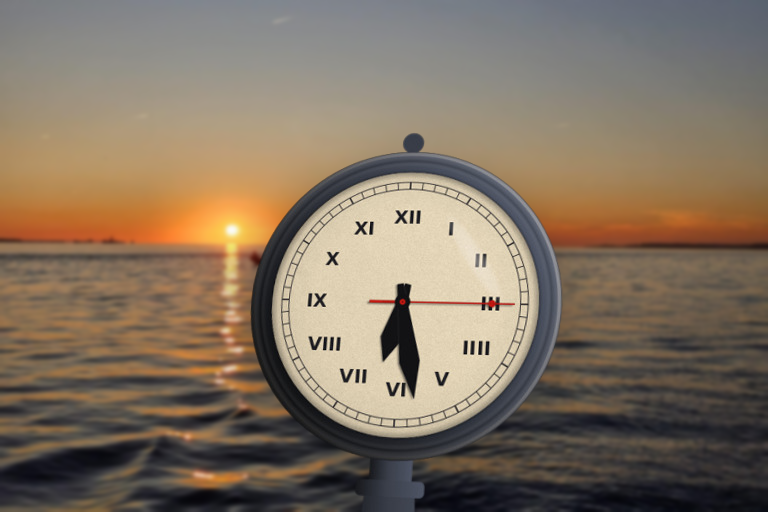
6:28:15
